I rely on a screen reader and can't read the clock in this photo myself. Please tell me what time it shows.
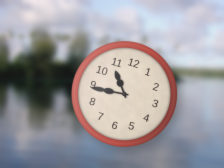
10:44
